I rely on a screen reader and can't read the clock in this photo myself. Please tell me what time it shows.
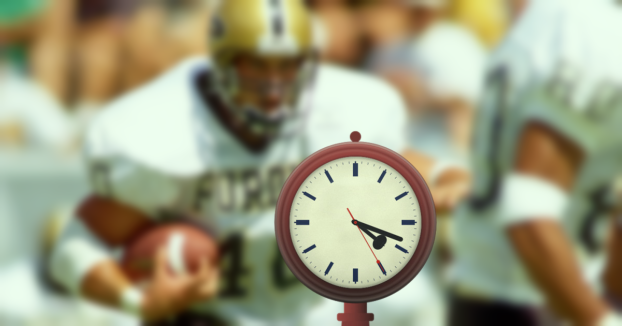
4:18:25
